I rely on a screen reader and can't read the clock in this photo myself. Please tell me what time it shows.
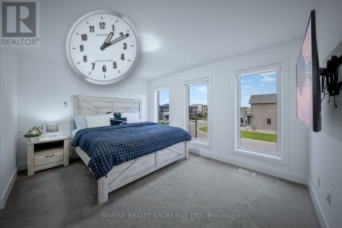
1:11
